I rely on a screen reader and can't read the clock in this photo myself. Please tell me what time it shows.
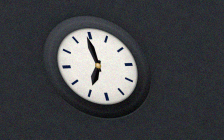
6:59
